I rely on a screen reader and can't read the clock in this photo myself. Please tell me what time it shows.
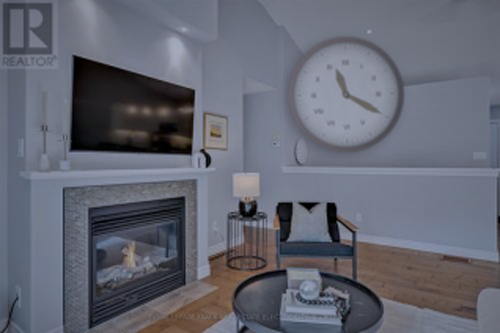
11:20
